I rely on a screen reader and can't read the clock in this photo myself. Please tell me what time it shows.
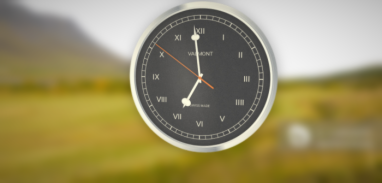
6:58:51
